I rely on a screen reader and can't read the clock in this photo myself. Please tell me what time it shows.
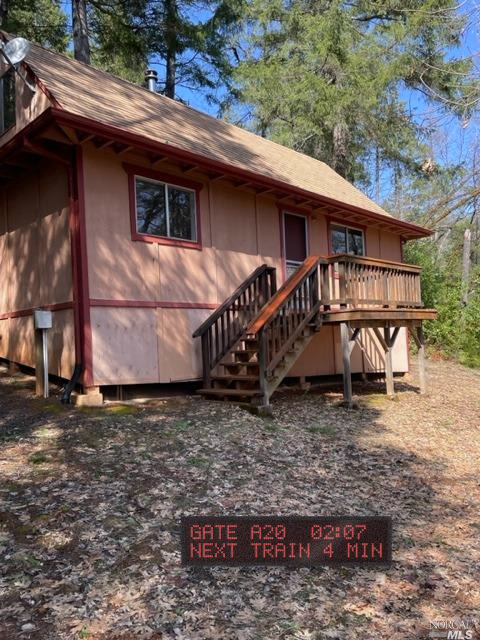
2:07
